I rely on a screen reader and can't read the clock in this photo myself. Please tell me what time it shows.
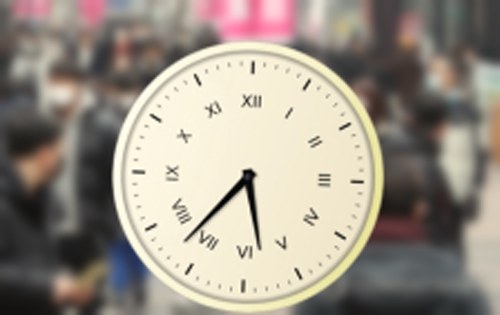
5:37
